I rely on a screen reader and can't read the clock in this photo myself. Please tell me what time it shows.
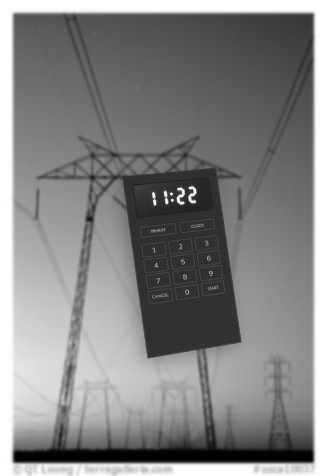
11:22
